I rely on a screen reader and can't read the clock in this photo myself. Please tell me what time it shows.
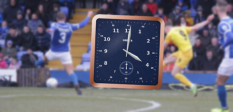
4:01
